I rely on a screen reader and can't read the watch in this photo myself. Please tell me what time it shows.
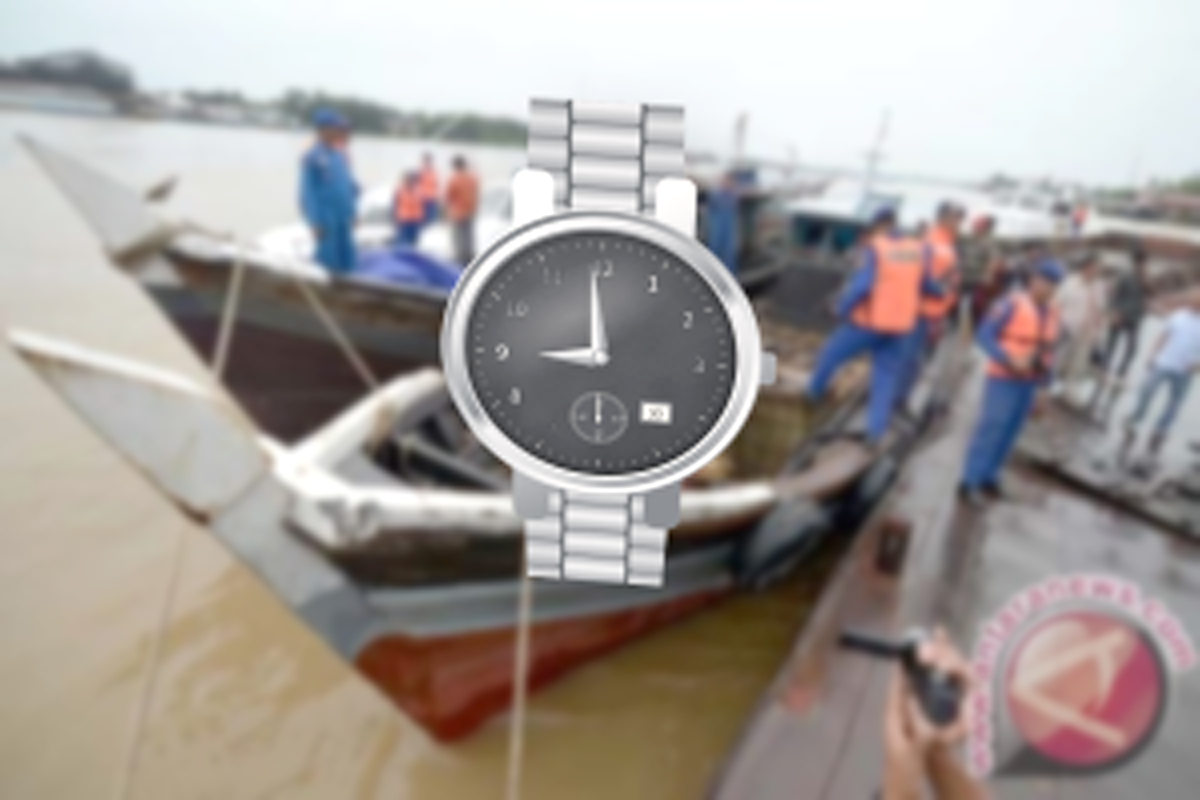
8:59
